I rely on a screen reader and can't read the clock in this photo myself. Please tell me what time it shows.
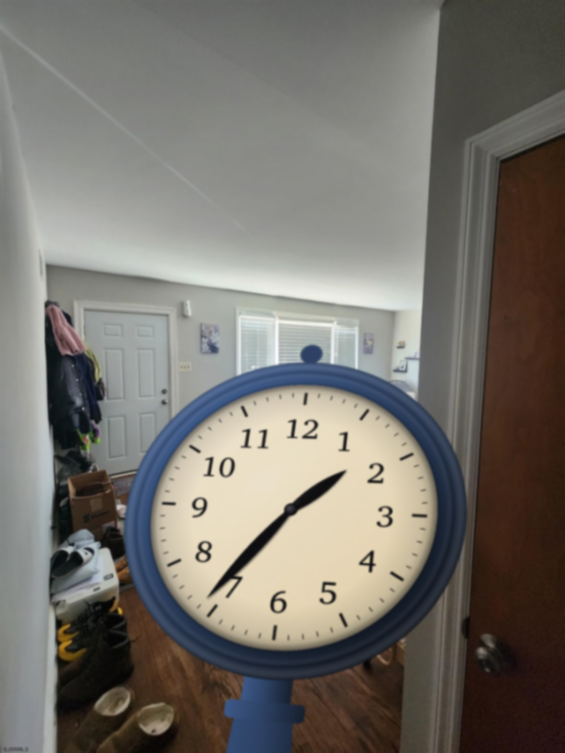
1:36
